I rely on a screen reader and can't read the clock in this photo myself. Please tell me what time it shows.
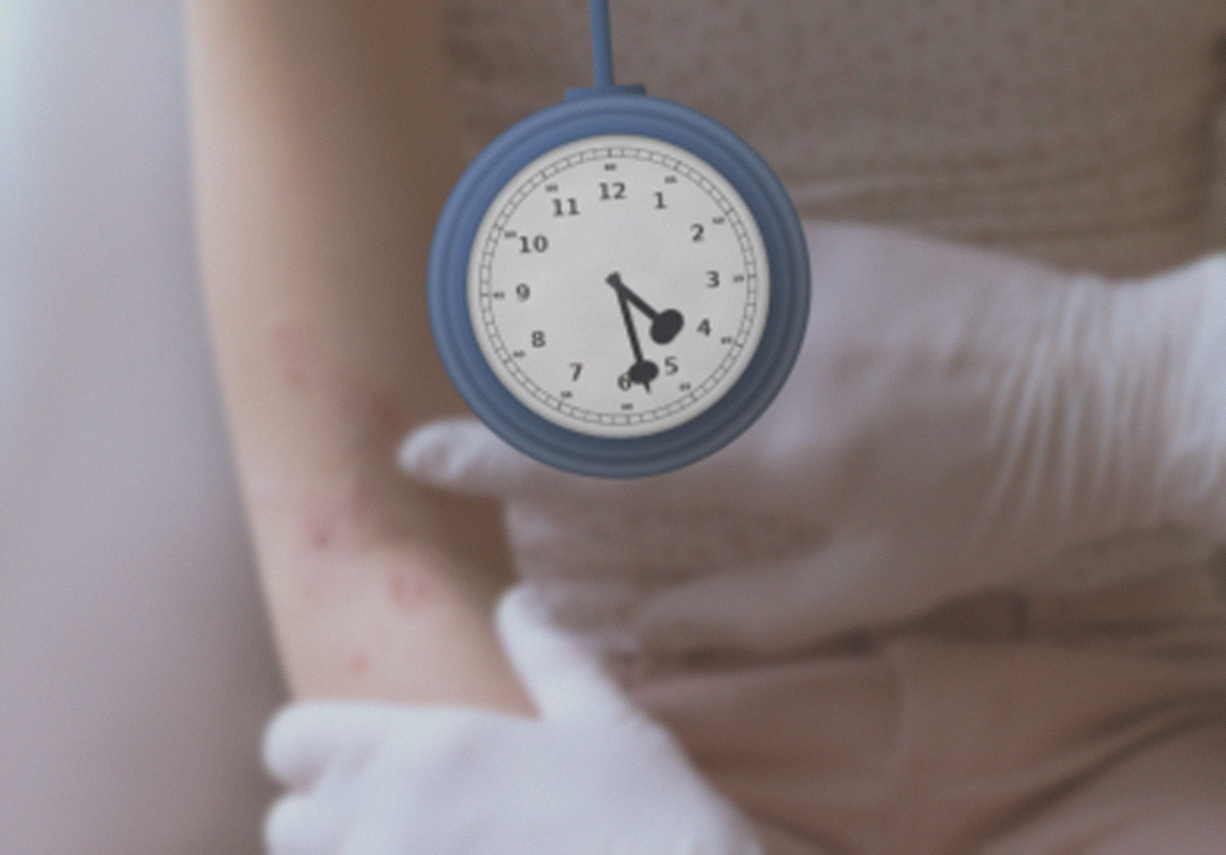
4:28
